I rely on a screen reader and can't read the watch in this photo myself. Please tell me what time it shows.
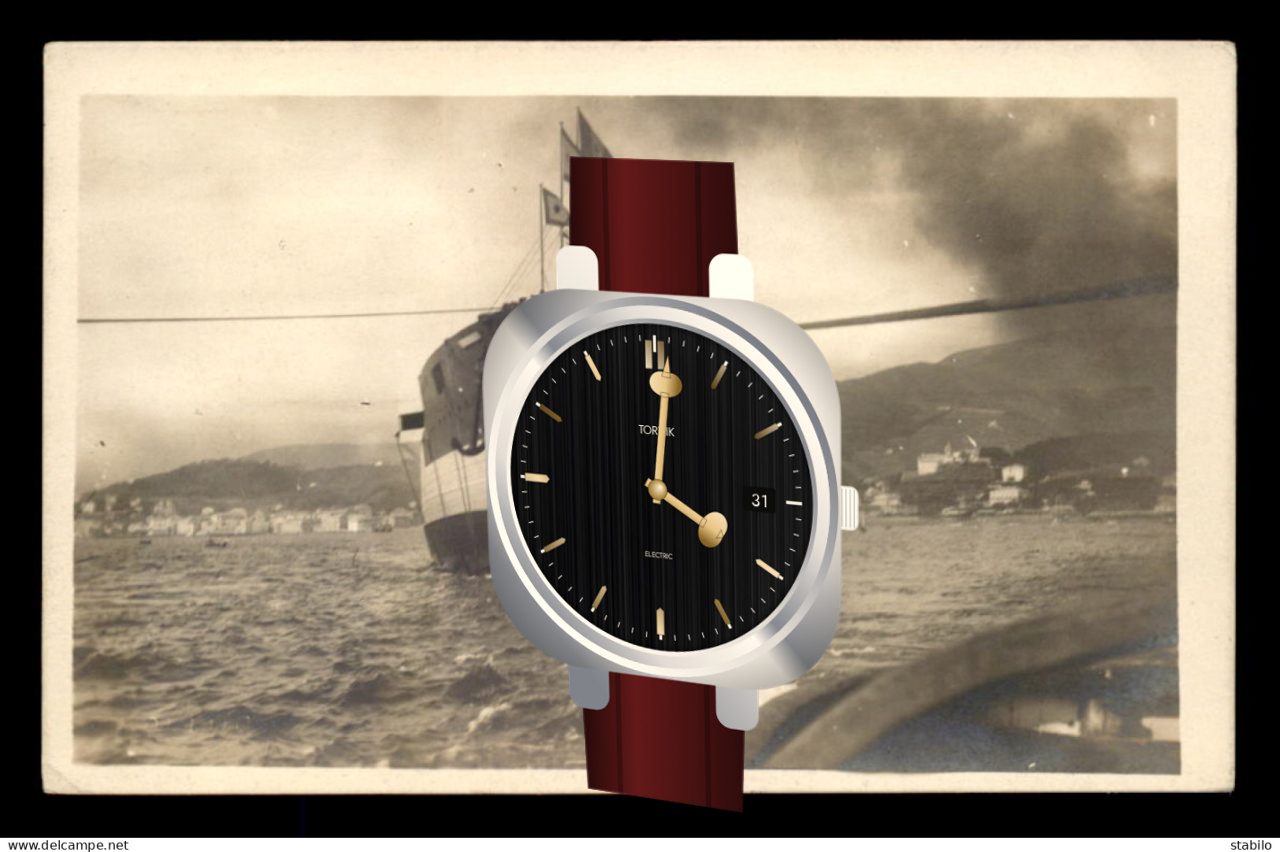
4:01
